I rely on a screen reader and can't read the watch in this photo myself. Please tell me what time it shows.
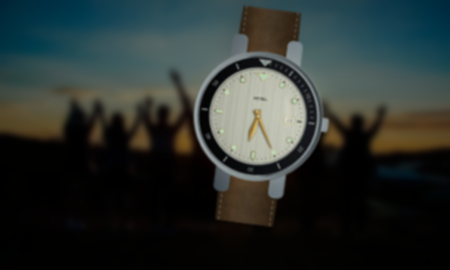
6:25
